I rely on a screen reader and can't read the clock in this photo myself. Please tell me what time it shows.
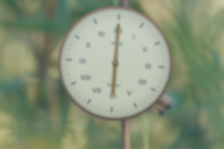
6:00
